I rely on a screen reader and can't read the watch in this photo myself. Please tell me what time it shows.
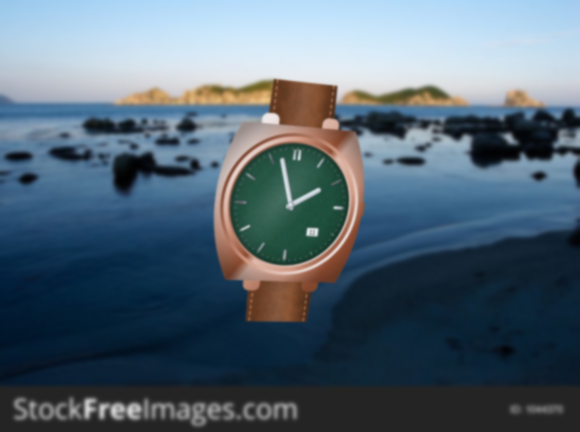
1:57
